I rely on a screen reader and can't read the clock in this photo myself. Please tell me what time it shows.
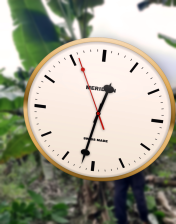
12:31:56
